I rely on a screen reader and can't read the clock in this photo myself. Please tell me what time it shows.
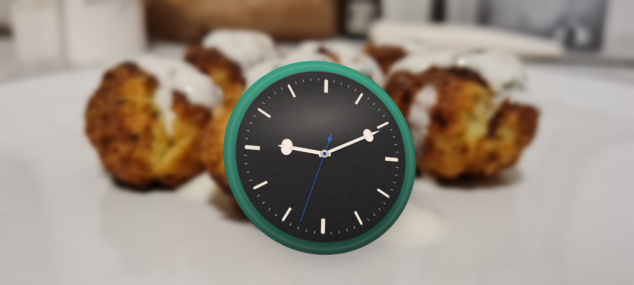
9:10:33
